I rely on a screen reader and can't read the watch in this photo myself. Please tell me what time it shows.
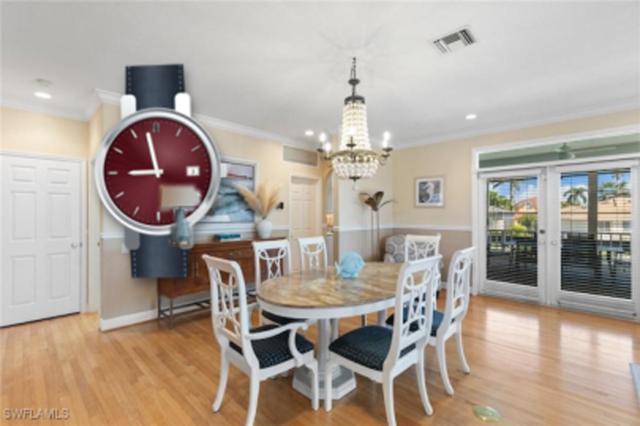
8:58
